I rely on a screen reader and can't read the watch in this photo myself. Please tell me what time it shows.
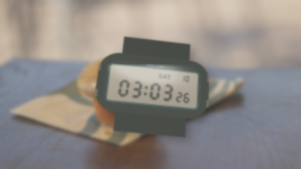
3:03:26
